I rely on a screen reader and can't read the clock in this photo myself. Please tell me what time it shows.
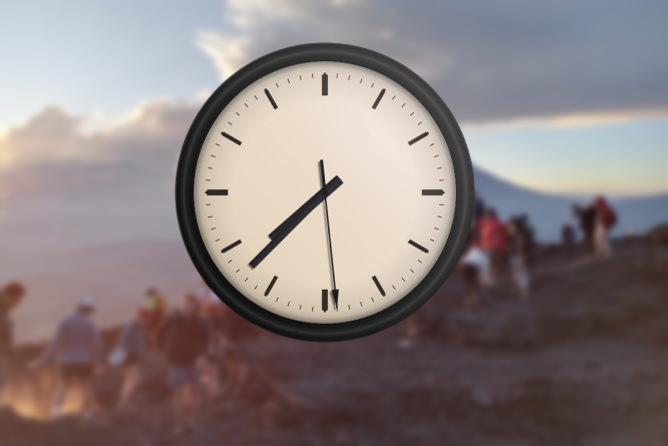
7:37:29
